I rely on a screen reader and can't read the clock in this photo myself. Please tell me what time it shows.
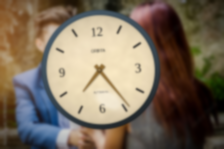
7:24
